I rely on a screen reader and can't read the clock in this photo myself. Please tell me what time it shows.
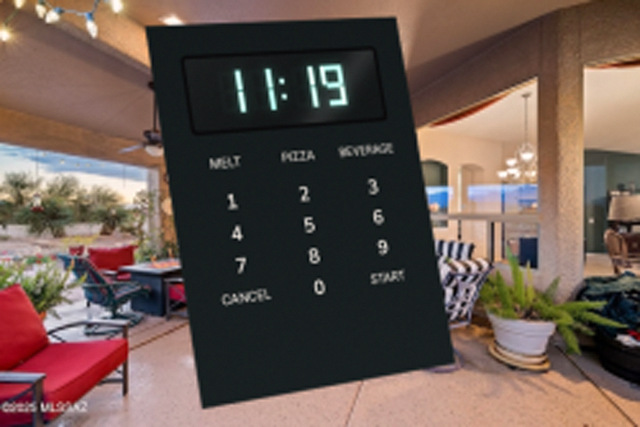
11:19
